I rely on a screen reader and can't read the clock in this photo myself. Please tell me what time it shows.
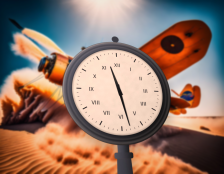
11:28
